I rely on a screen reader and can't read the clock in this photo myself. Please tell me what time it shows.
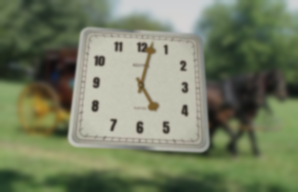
5:02
